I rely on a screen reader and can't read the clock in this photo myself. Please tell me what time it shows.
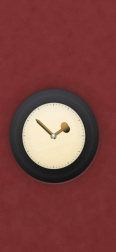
1:52
